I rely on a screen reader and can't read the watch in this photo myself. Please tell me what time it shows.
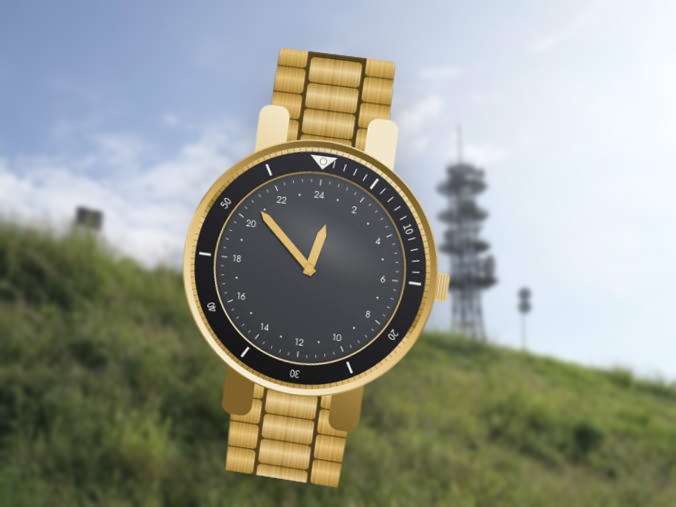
0:52
